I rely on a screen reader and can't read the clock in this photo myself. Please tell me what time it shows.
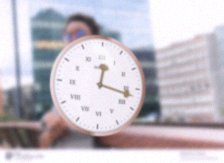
12:17
